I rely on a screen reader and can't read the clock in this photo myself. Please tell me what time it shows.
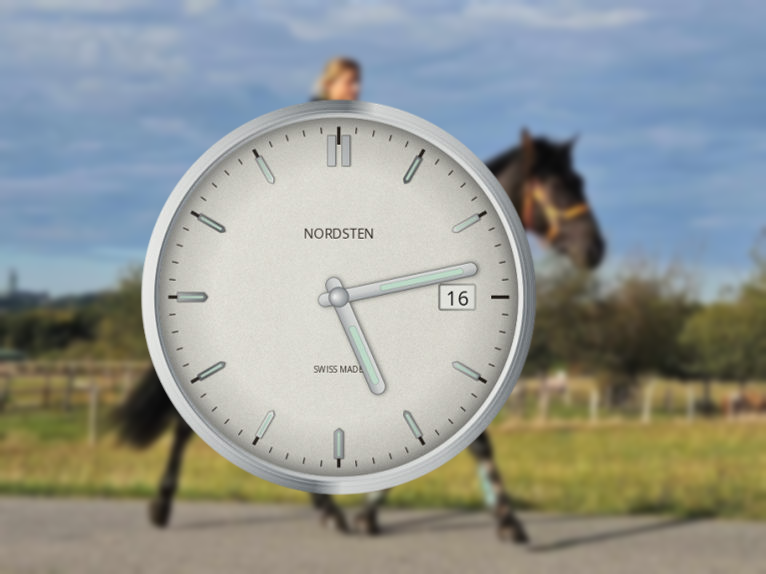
5:13
